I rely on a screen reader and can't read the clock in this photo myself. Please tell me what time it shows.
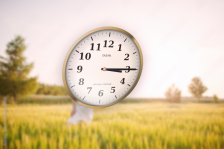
3:15
